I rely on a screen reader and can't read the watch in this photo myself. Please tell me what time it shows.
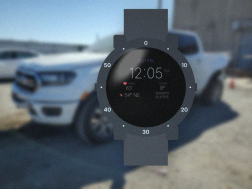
12:05
